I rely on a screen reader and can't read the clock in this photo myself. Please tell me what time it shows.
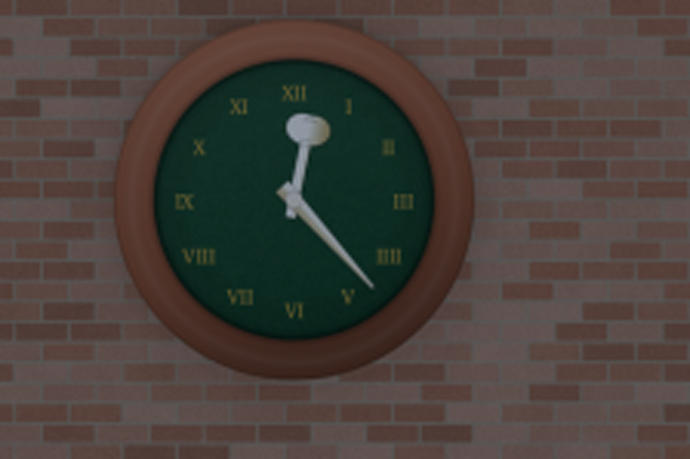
12:23
